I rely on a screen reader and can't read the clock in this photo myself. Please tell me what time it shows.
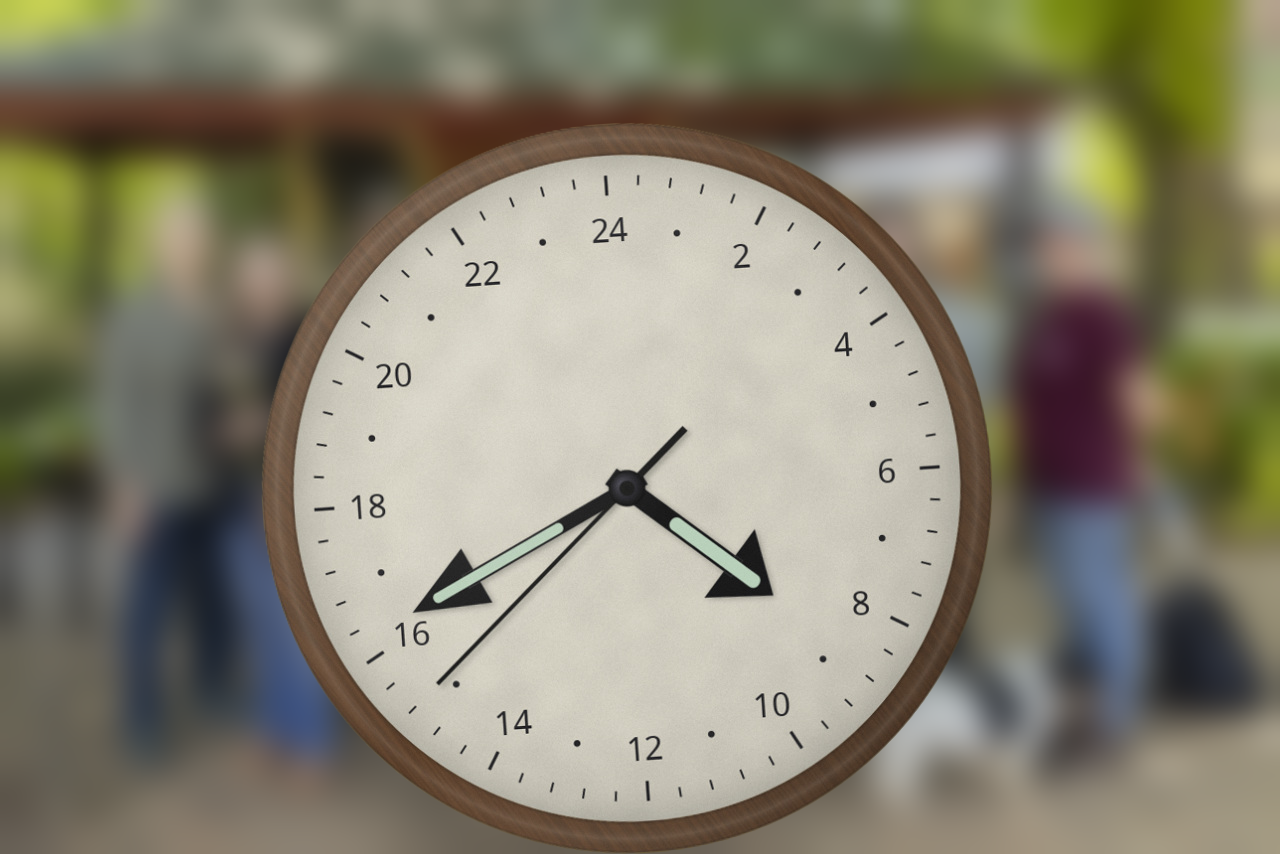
8:40:38
